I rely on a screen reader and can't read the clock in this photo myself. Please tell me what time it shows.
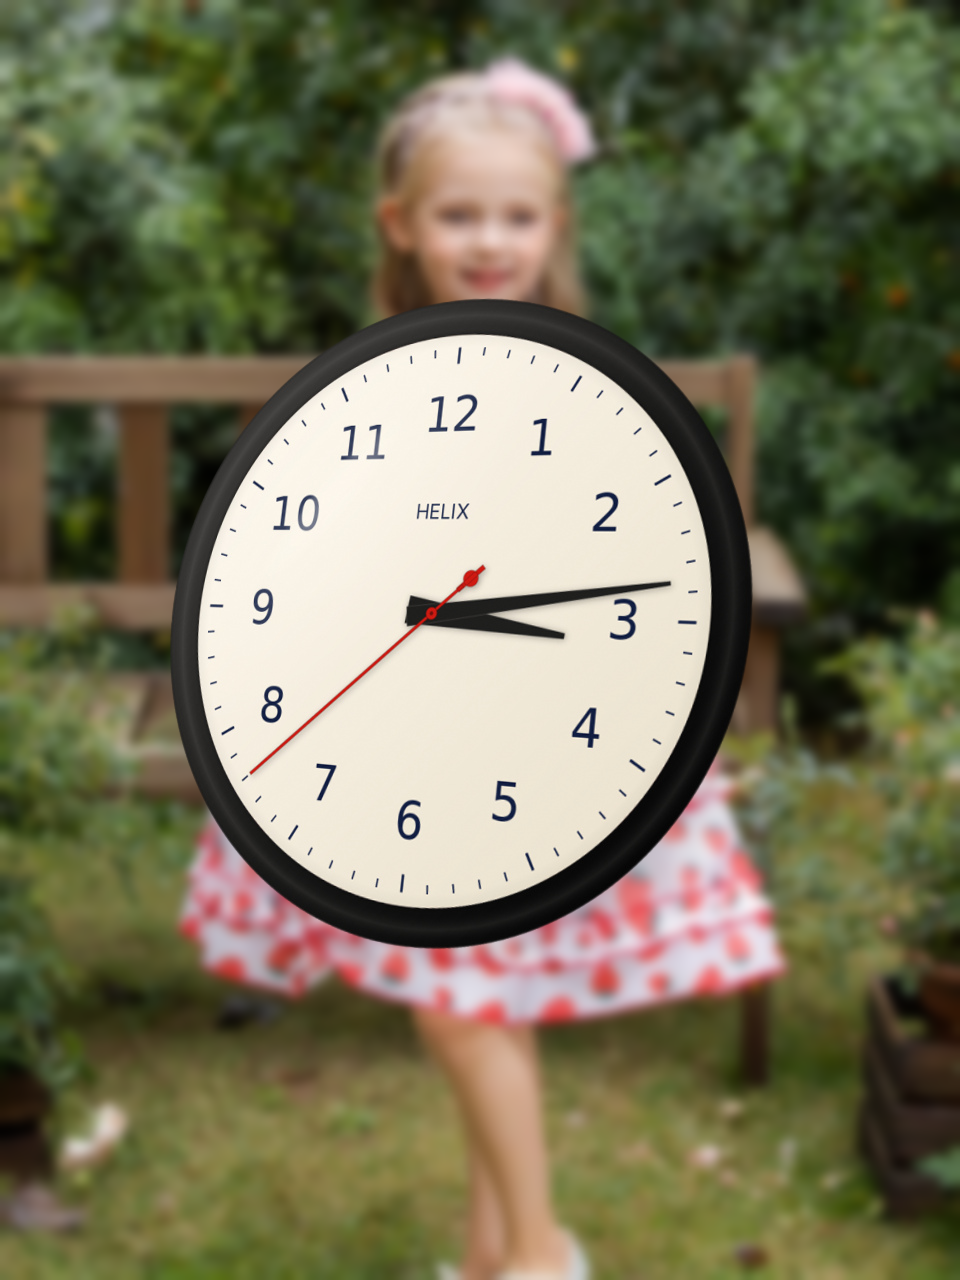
3:13:38
